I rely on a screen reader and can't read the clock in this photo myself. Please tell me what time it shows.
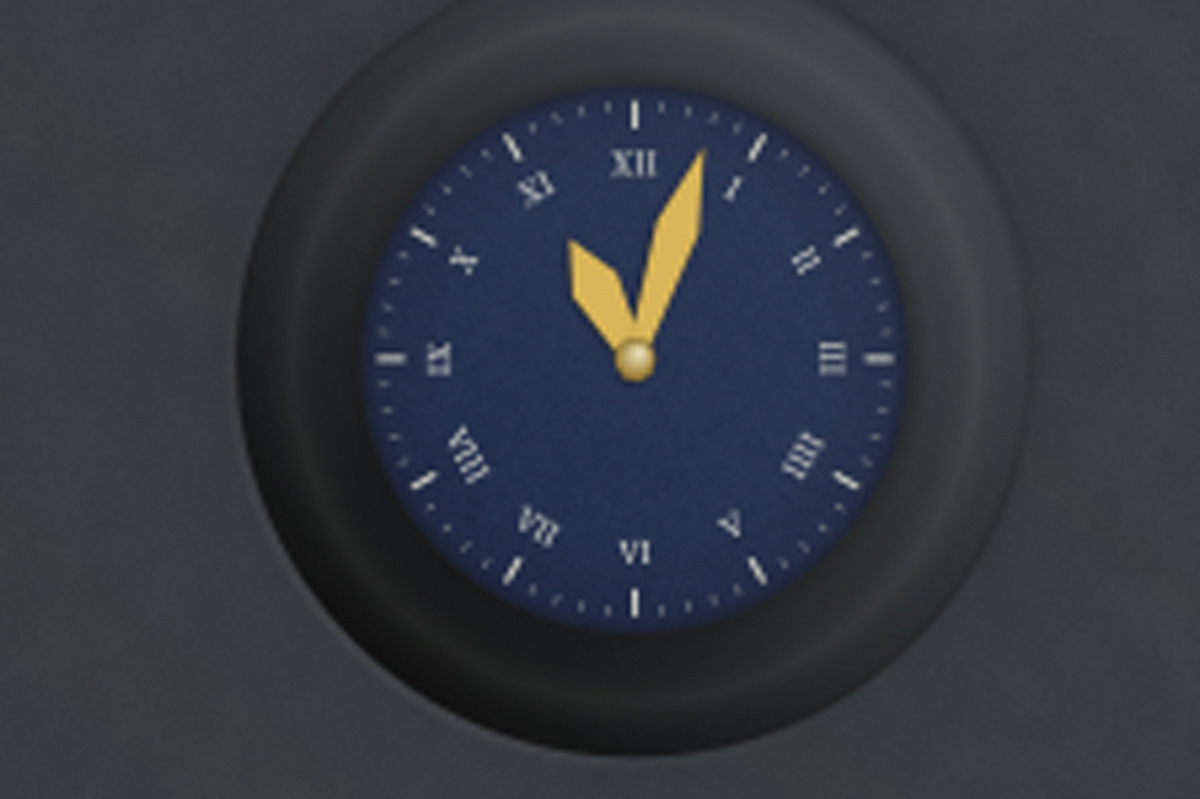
11:03
